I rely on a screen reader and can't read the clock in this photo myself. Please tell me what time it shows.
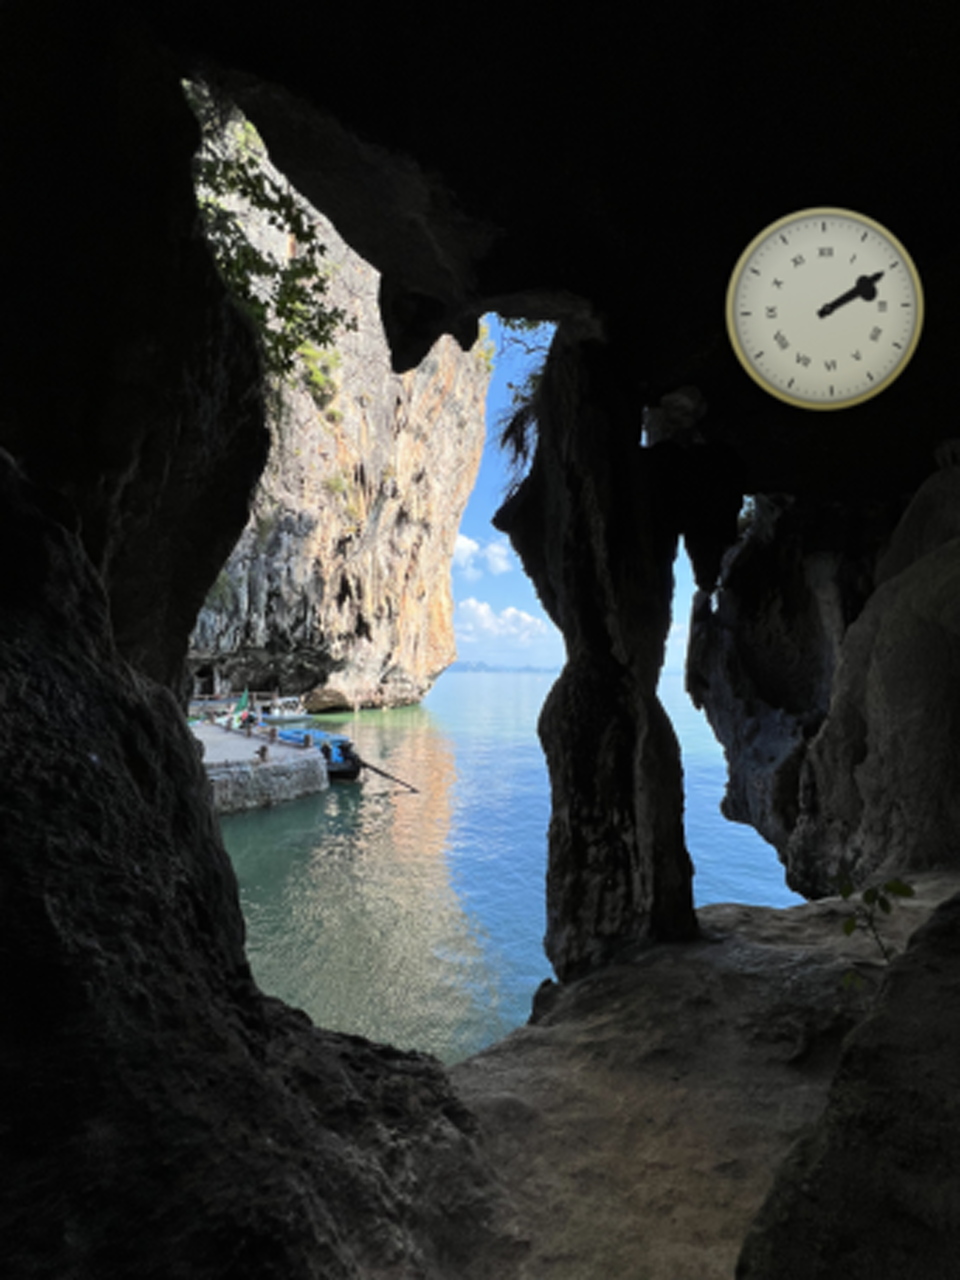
2:10
